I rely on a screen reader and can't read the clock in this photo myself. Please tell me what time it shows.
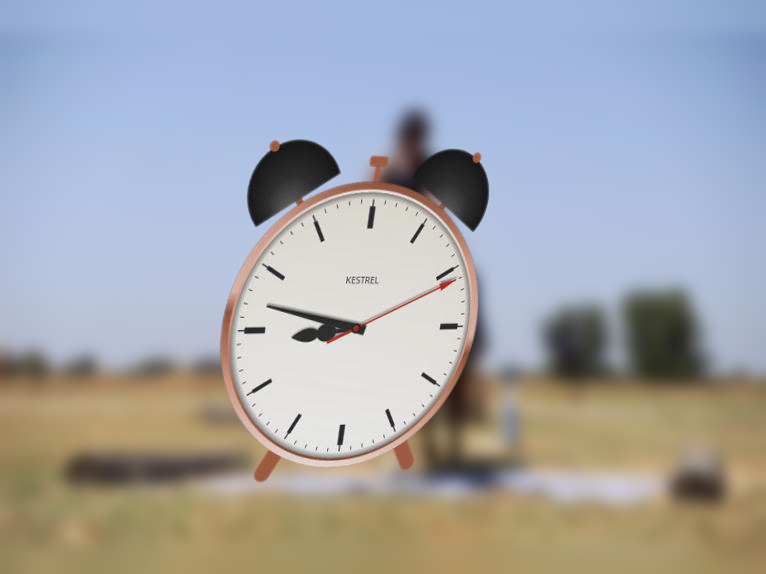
8:47:11
